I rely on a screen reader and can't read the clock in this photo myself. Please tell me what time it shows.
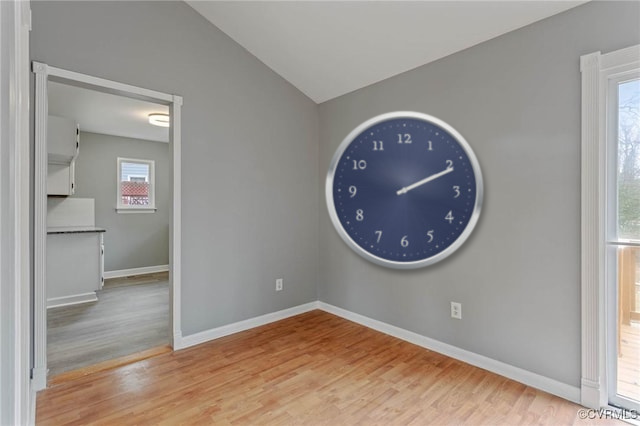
2:11
